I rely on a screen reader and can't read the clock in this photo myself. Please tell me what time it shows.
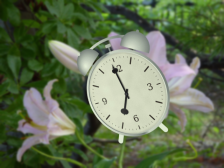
6:59
